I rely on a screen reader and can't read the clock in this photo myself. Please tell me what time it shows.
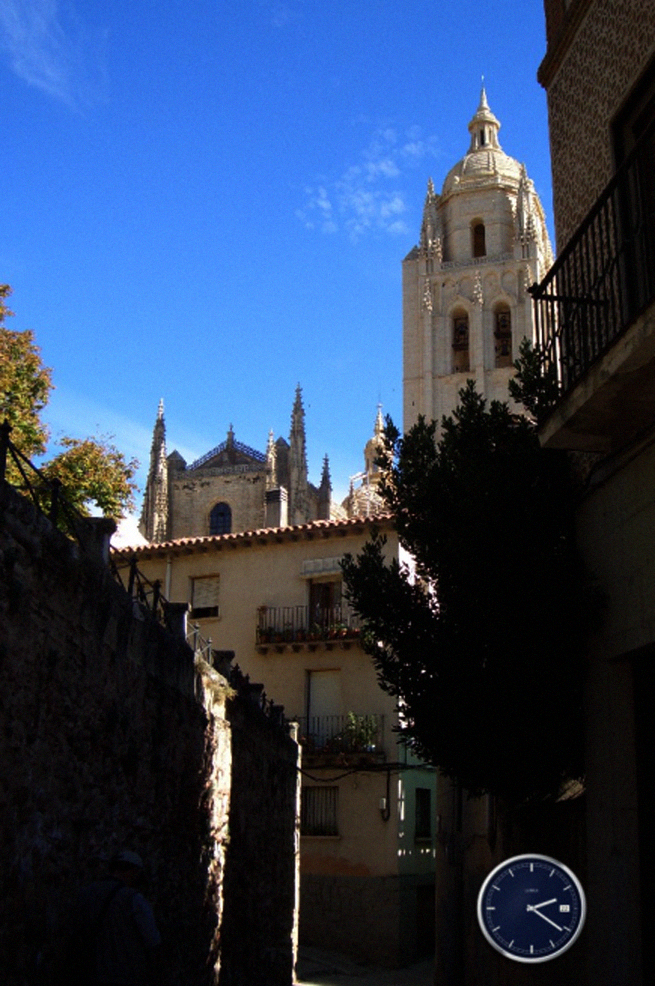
2:21
